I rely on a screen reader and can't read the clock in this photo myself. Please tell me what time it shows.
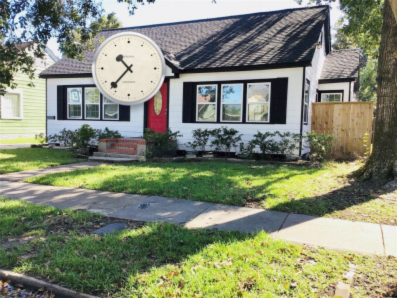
10:37
